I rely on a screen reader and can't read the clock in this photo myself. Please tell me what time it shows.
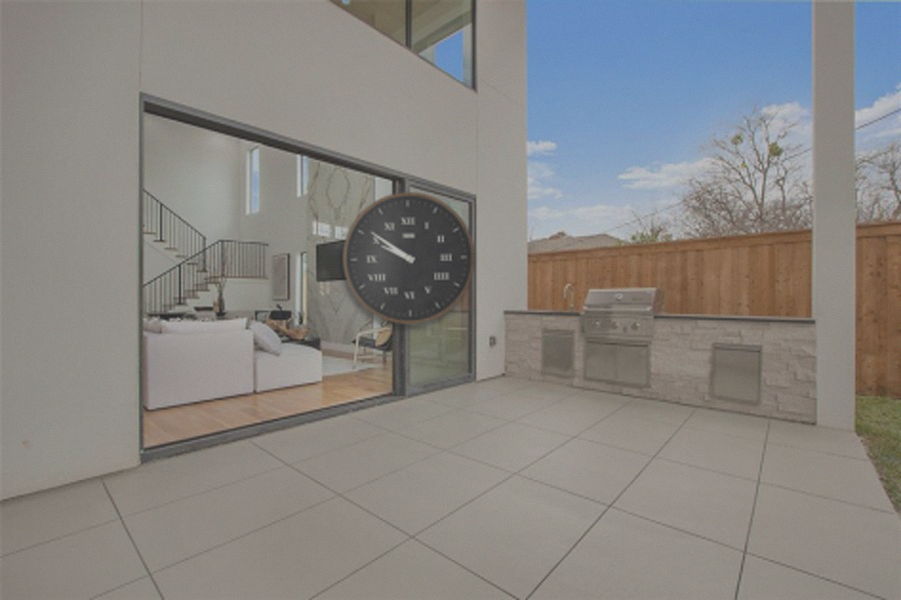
9:51
